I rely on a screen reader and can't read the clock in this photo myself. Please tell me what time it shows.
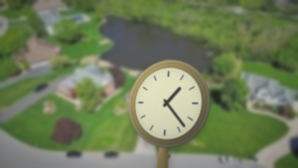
1:23
